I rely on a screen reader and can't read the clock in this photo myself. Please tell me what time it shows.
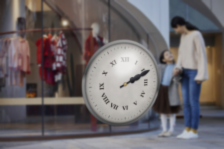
2:11
